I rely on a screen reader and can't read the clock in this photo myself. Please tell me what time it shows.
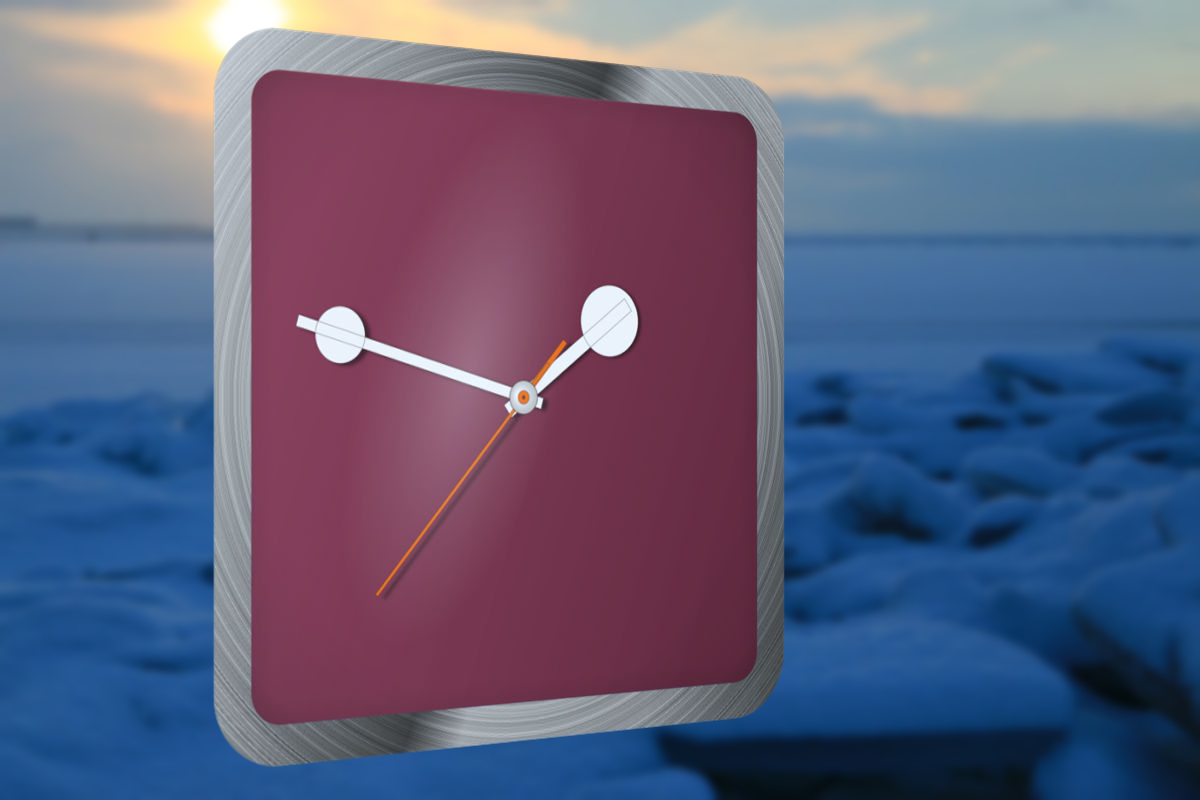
1:47:37
